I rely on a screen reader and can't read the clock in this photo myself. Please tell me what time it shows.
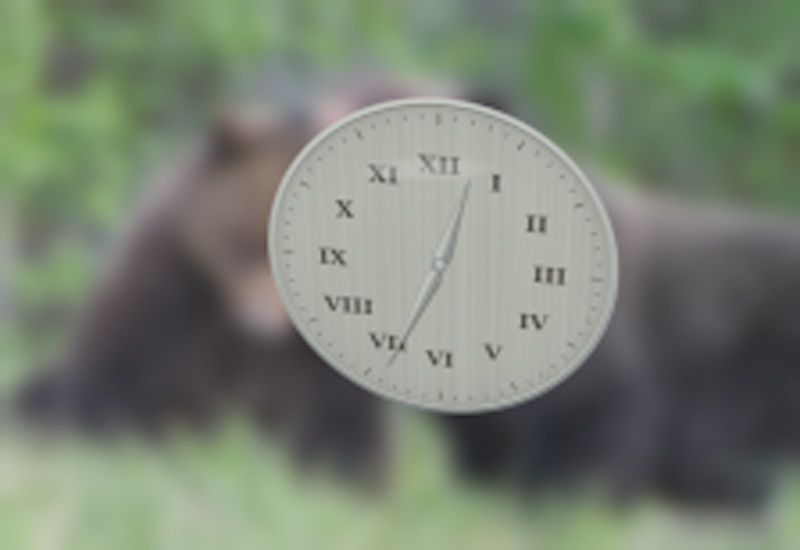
12:34
